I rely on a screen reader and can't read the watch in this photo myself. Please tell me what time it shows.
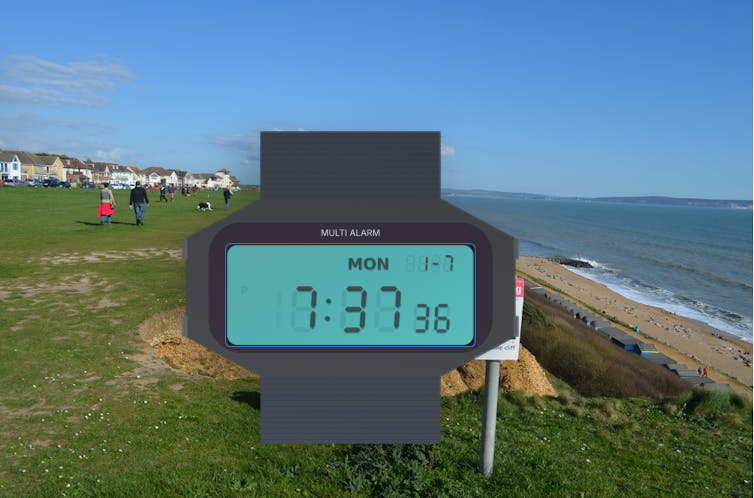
7:37:36
